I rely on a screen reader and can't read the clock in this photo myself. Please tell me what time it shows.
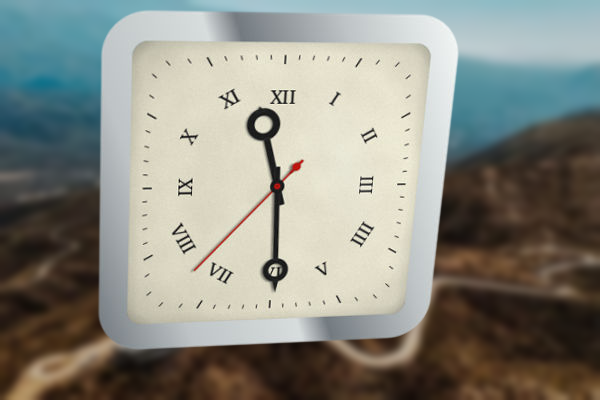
11:29:37
